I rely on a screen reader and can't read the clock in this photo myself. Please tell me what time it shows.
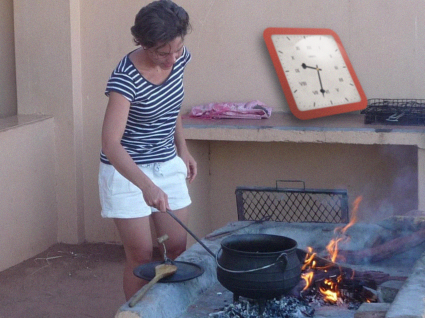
9:32
